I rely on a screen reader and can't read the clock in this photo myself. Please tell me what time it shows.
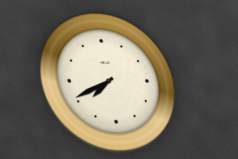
7:41
